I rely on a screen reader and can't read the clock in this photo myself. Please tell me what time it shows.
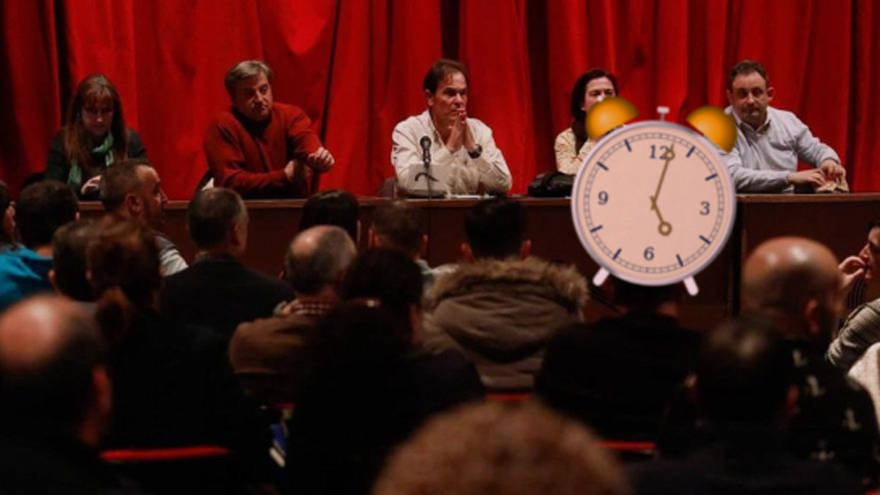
5:02
